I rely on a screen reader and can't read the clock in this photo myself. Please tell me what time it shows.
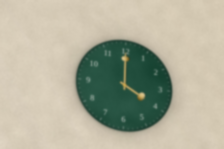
4:00
